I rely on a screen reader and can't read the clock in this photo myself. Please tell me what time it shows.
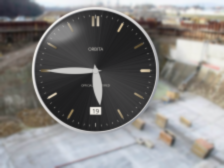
5:45
